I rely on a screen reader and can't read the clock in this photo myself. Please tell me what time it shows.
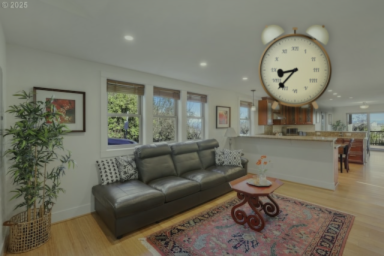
8:37
